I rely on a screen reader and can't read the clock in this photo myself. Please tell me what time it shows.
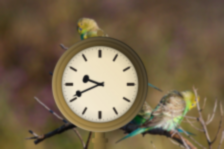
9:41
